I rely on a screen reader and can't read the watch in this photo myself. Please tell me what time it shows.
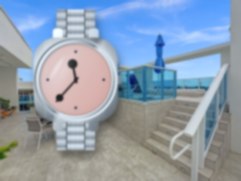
11:37
